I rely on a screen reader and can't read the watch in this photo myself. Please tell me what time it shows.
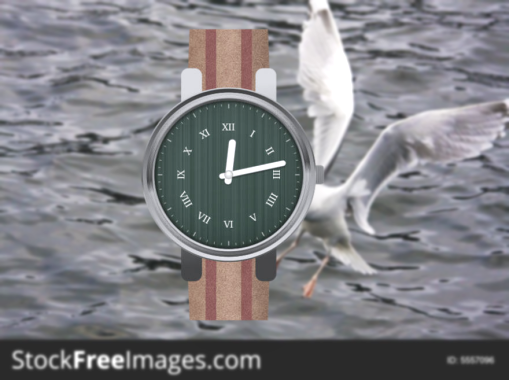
12:13
